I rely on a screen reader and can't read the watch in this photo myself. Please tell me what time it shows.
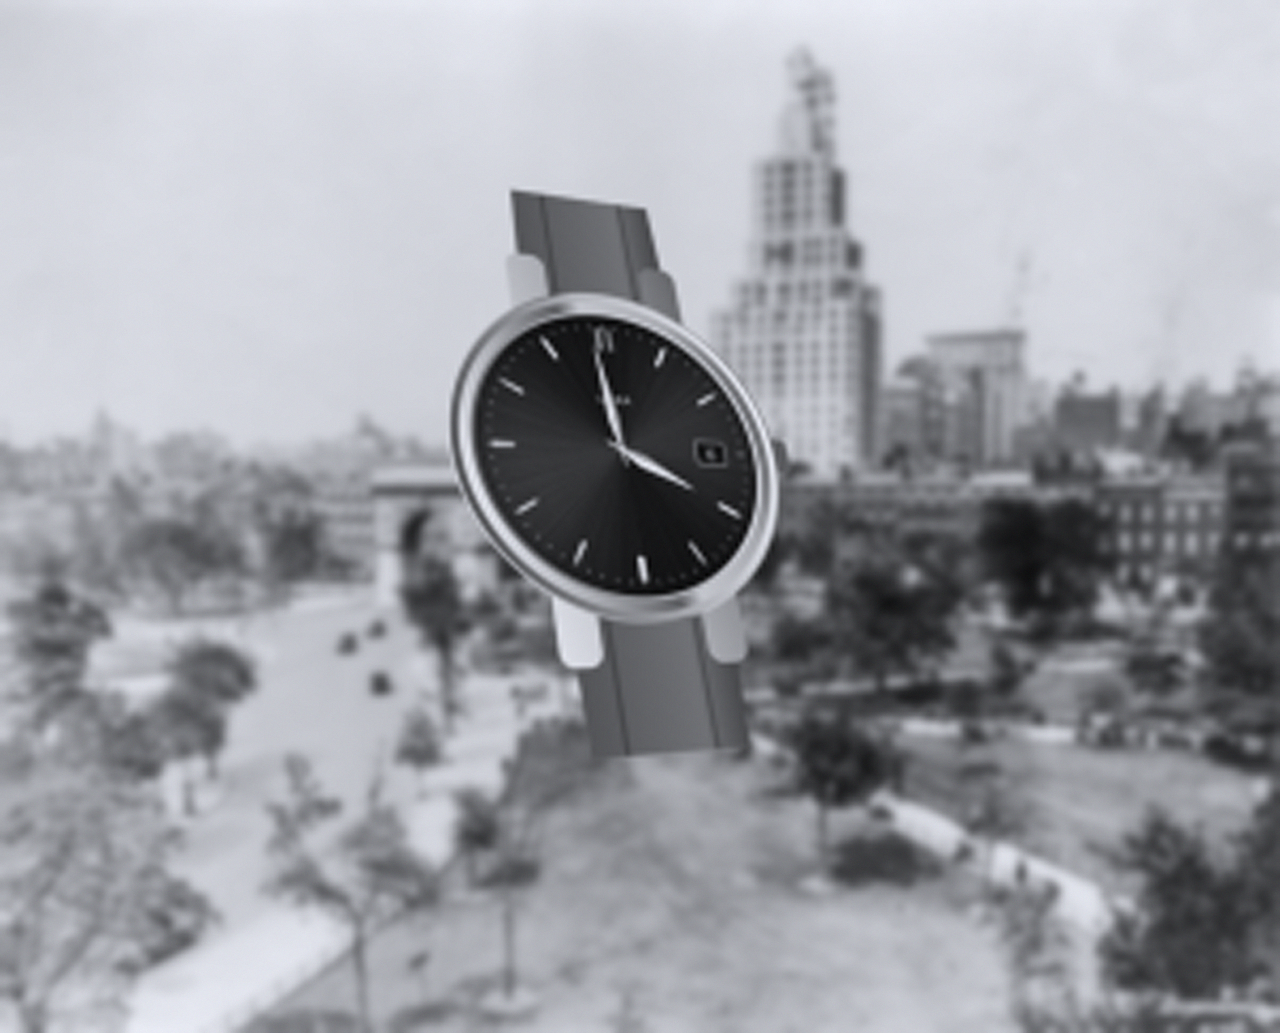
3:59
